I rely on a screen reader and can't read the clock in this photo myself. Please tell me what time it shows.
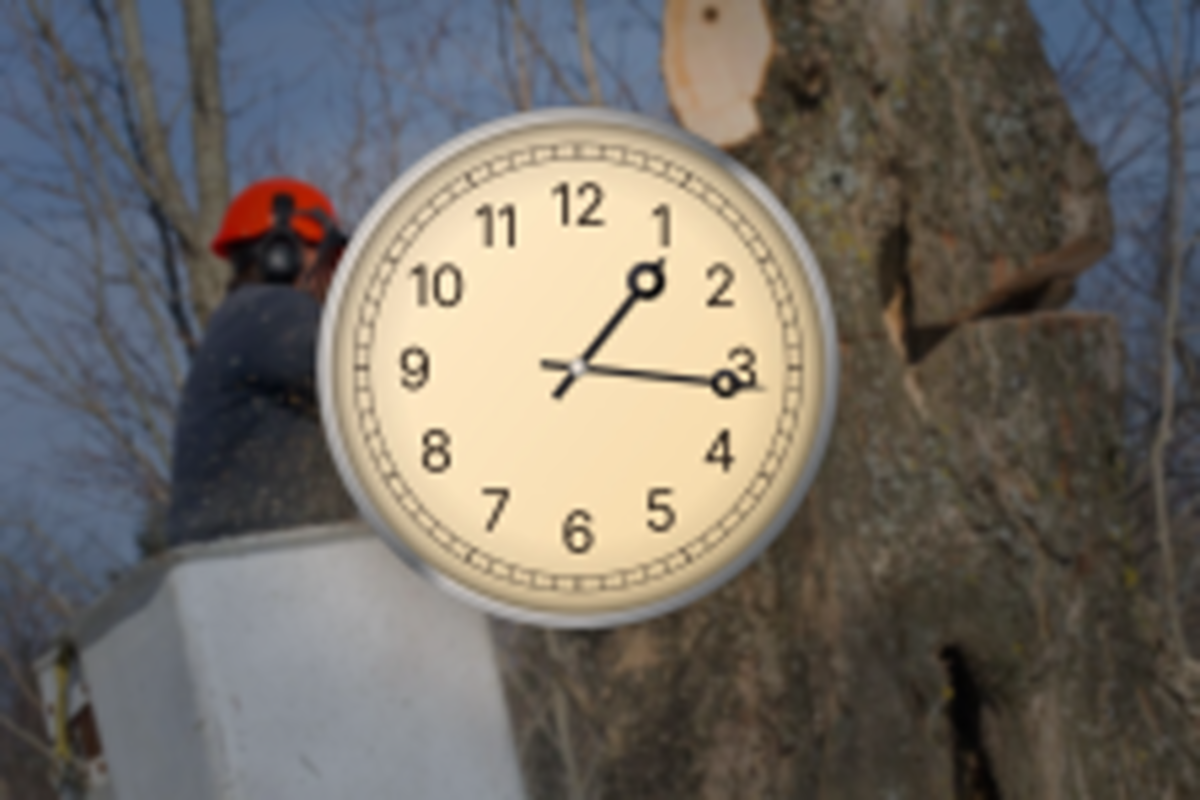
1:16
